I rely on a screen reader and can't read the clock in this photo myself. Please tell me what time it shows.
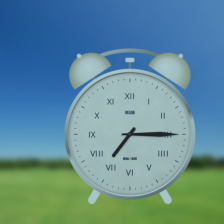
7:15
